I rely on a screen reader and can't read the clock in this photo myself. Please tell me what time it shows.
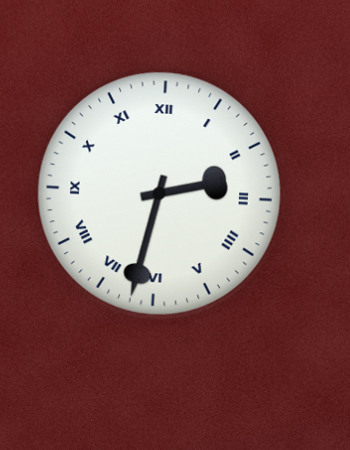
2:32
